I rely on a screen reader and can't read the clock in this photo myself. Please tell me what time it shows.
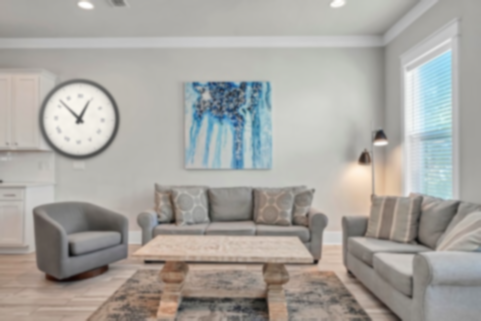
12:52
